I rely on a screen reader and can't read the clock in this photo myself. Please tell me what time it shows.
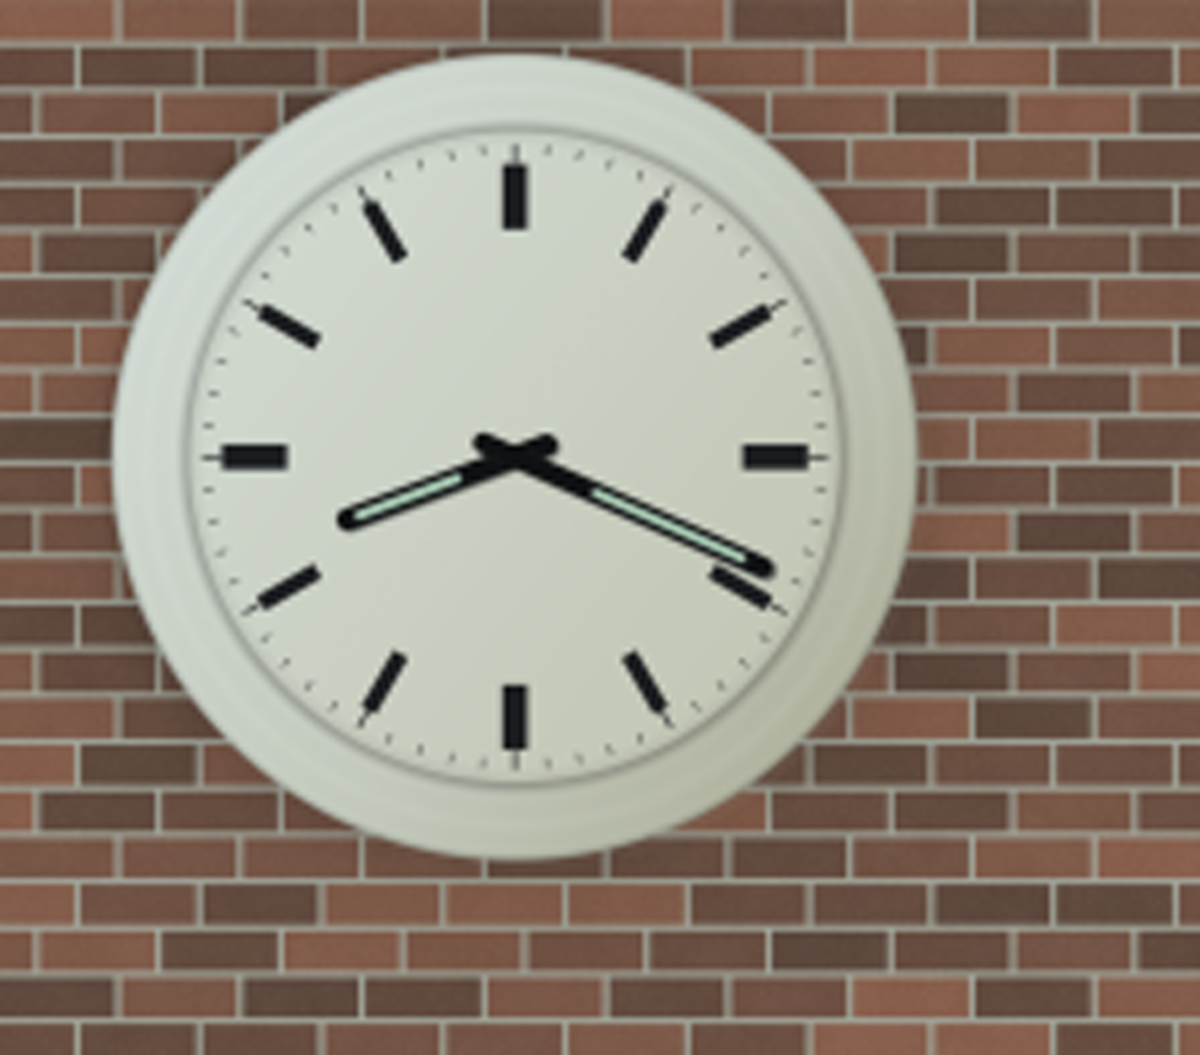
8:19
